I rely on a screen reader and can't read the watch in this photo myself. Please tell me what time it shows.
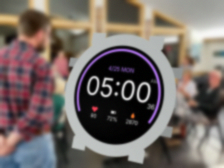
5:00
